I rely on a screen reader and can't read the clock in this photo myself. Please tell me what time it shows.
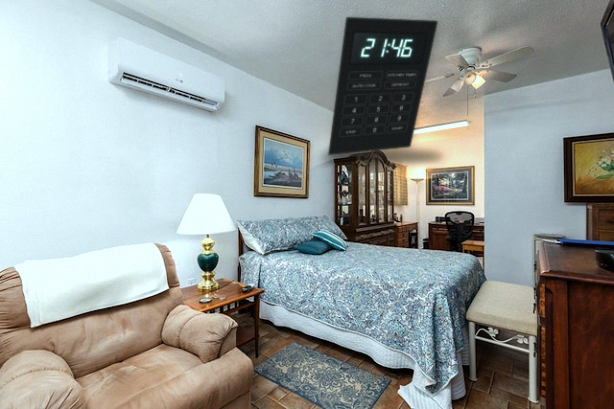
21:46
